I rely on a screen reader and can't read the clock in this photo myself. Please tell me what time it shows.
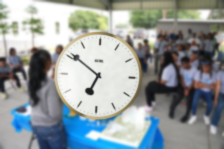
6:51
